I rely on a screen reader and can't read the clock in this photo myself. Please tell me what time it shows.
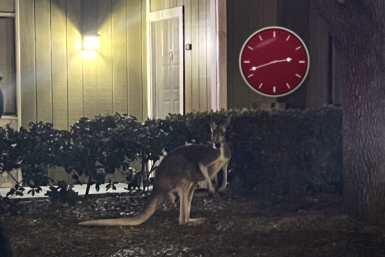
2:42
